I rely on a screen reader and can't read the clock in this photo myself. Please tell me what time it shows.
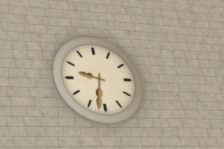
9:32
